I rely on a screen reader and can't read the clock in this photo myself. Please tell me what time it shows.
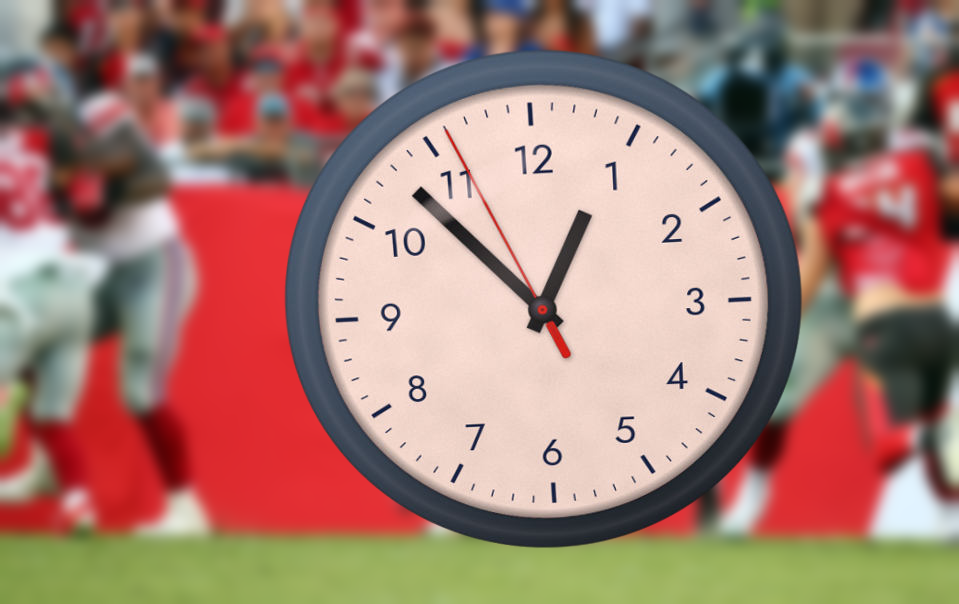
12:52:56
